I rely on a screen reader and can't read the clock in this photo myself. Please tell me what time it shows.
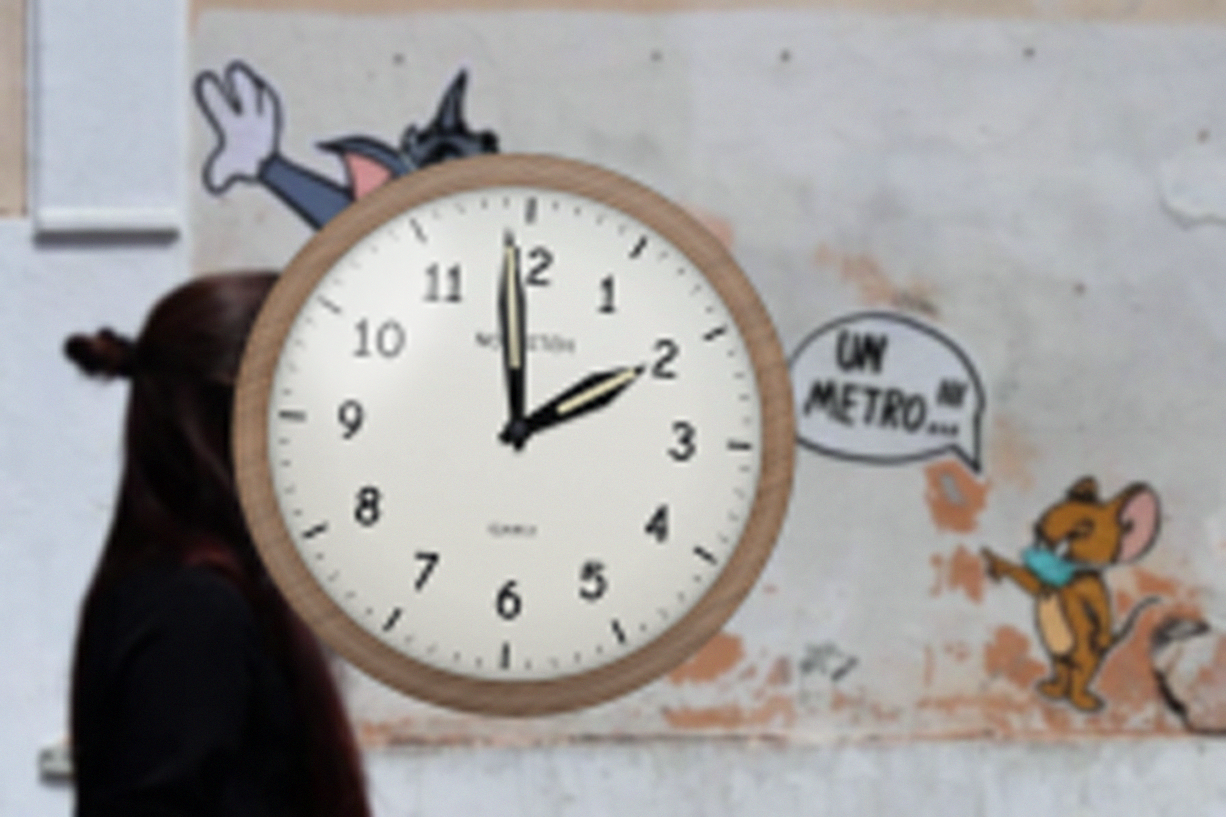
1:59
